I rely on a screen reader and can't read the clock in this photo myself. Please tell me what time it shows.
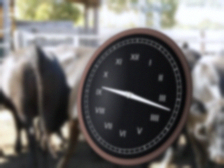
9:17
